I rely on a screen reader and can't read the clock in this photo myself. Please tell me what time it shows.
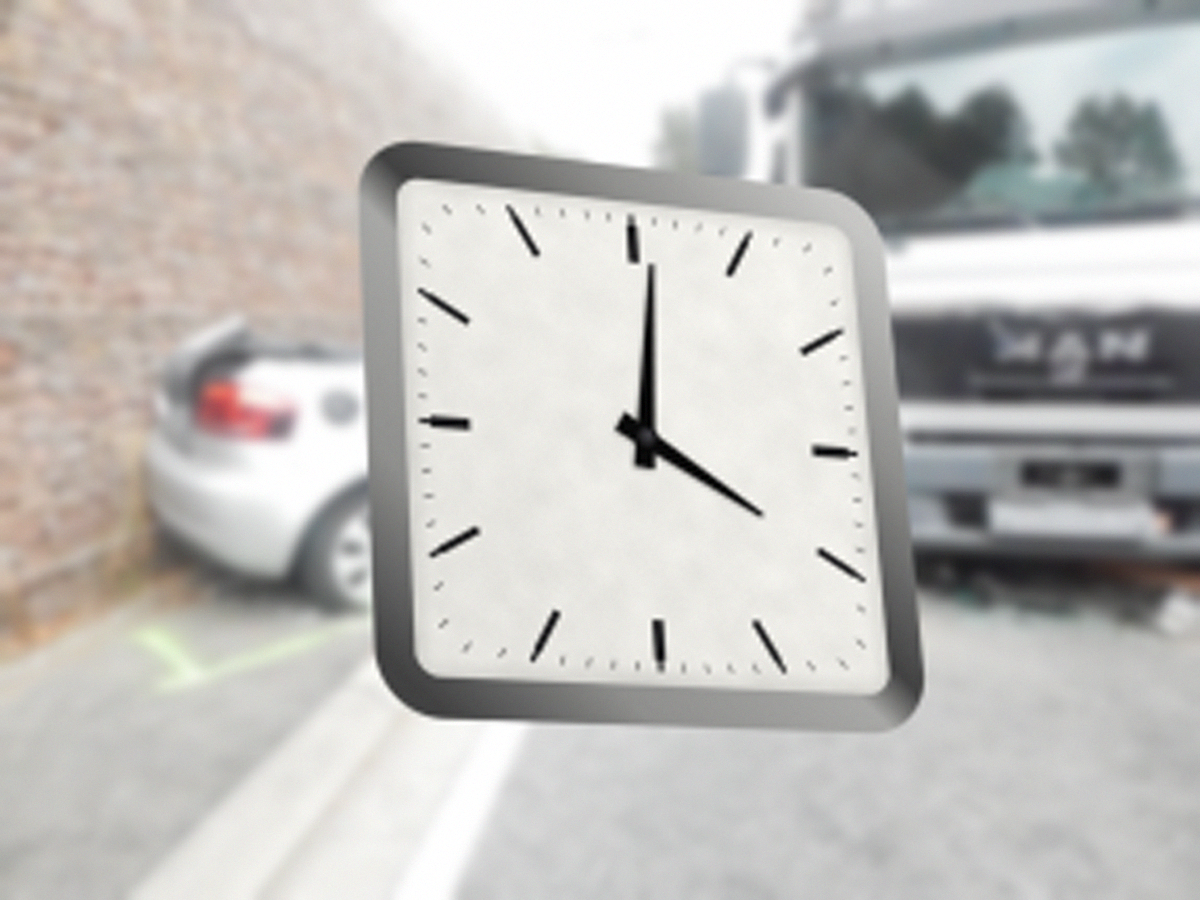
4:01
